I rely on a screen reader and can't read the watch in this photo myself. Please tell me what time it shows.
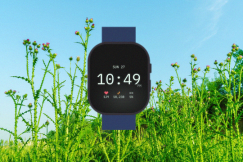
10:49
